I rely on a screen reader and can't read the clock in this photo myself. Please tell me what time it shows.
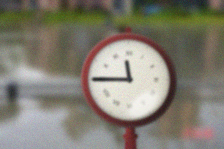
11:45
